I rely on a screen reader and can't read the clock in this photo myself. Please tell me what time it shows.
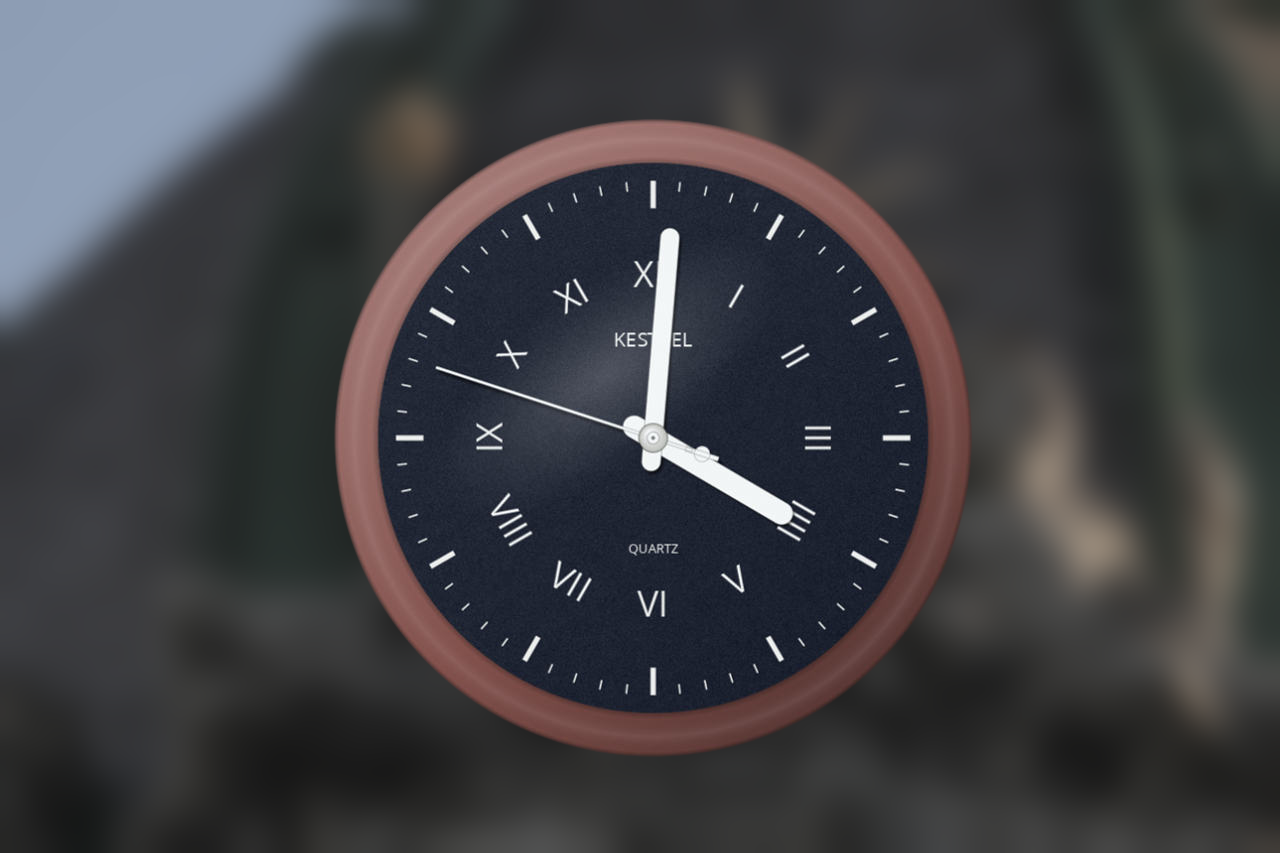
4:00:48
